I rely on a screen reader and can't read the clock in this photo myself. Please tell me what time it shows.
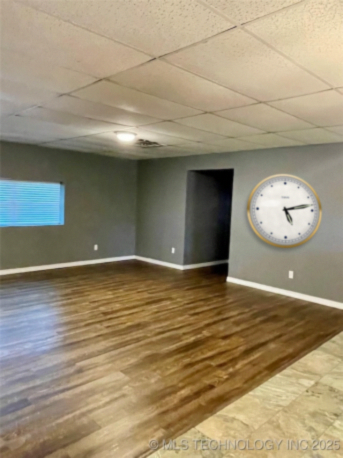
5:13
